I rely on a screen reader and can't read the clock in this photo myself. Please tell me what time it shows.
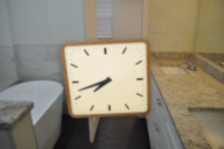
7:42
